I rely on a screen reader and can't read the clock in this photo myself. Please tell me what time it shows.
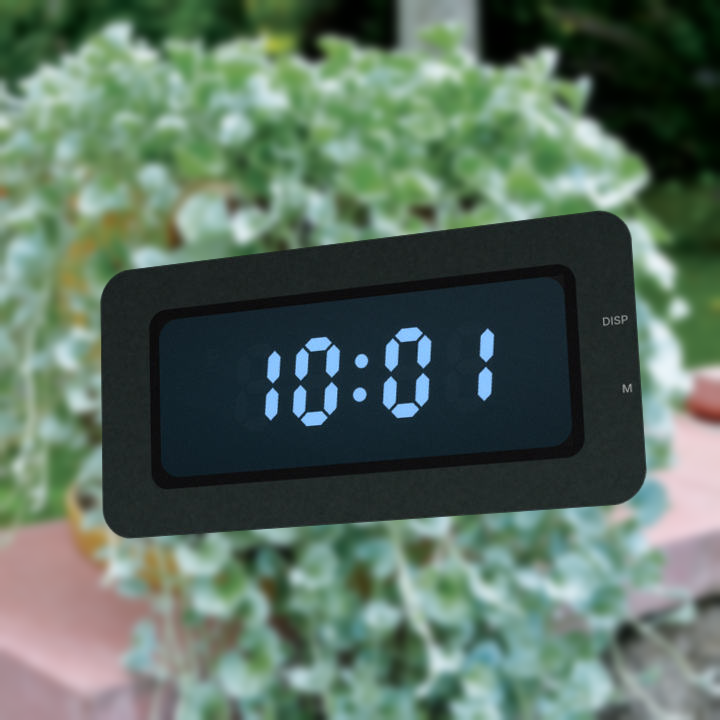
10:01
